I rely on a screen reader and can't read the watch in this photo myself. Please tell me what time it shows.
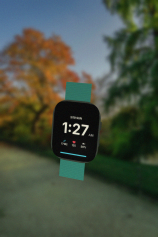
1:27
